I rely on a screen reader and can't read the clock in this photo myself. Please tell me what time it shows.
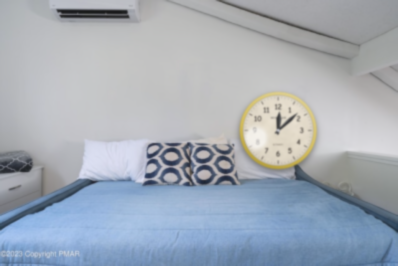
12:08
